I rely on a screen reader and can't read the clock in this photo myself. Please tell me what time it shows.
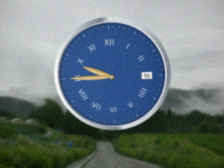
9:45
